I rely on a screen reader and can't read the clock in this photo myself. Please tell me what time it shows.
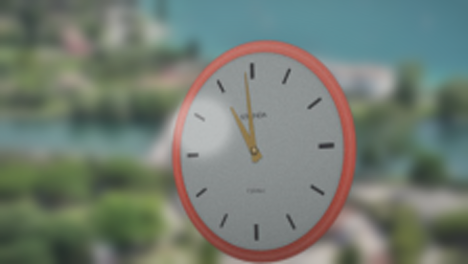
10:59
